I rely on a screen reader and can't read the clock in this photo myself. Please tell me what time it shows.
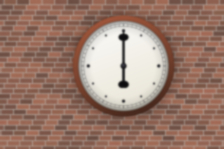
6:00
